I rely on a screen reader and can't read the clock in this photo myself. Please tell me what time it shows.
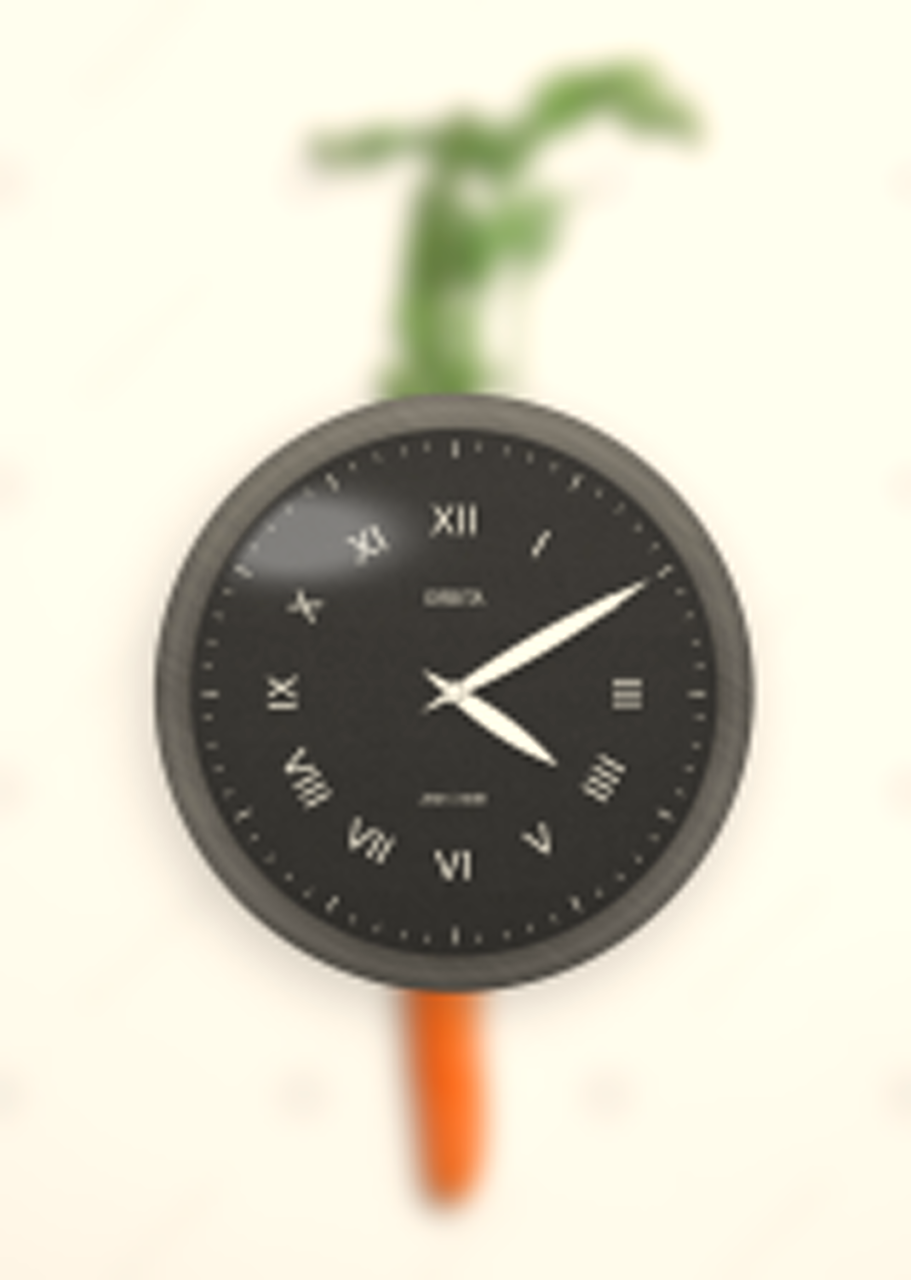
4:10
